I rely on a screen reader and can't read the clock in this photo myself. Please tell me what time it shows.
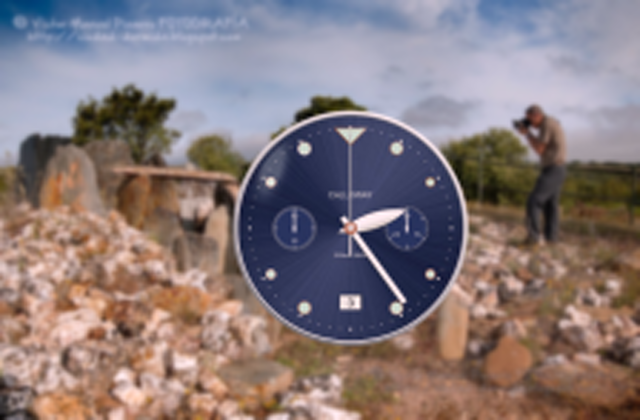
2:24
